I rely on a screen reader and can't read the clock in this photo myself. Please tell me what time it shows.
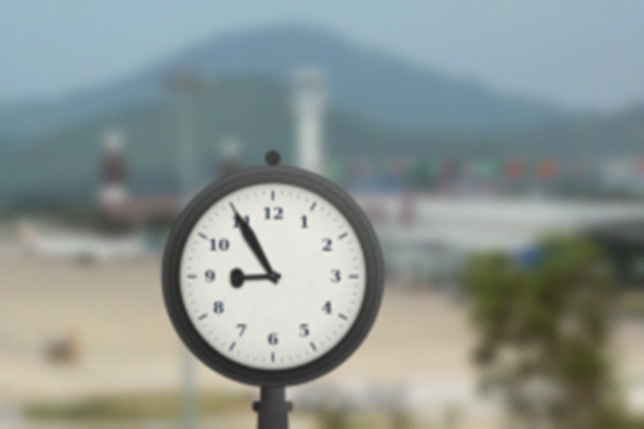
8:55
